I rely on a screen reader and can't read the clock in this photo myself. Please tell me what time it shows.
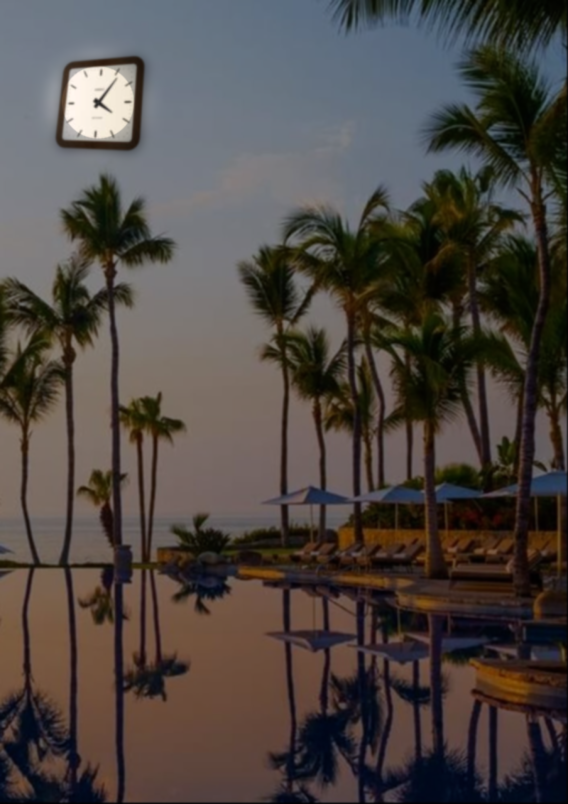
4:06
